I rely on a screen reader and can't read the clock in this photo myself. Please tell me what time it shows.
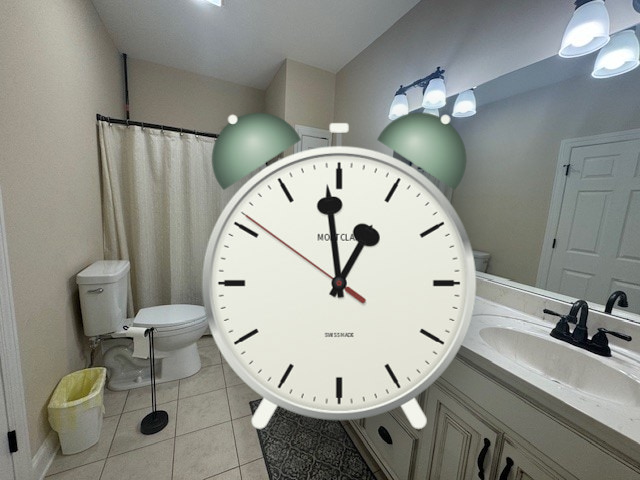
12:58:51
